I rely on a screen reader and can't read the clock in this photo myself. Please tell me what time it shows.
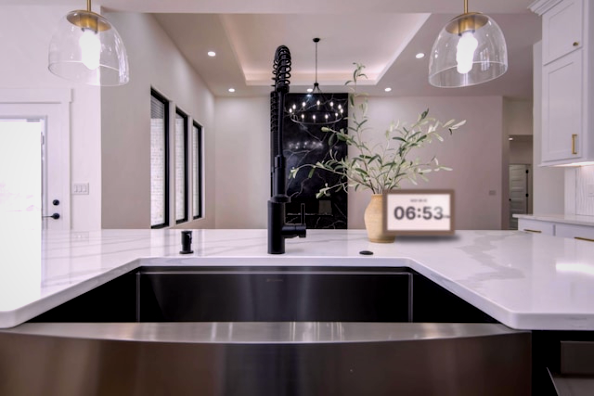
6:53
